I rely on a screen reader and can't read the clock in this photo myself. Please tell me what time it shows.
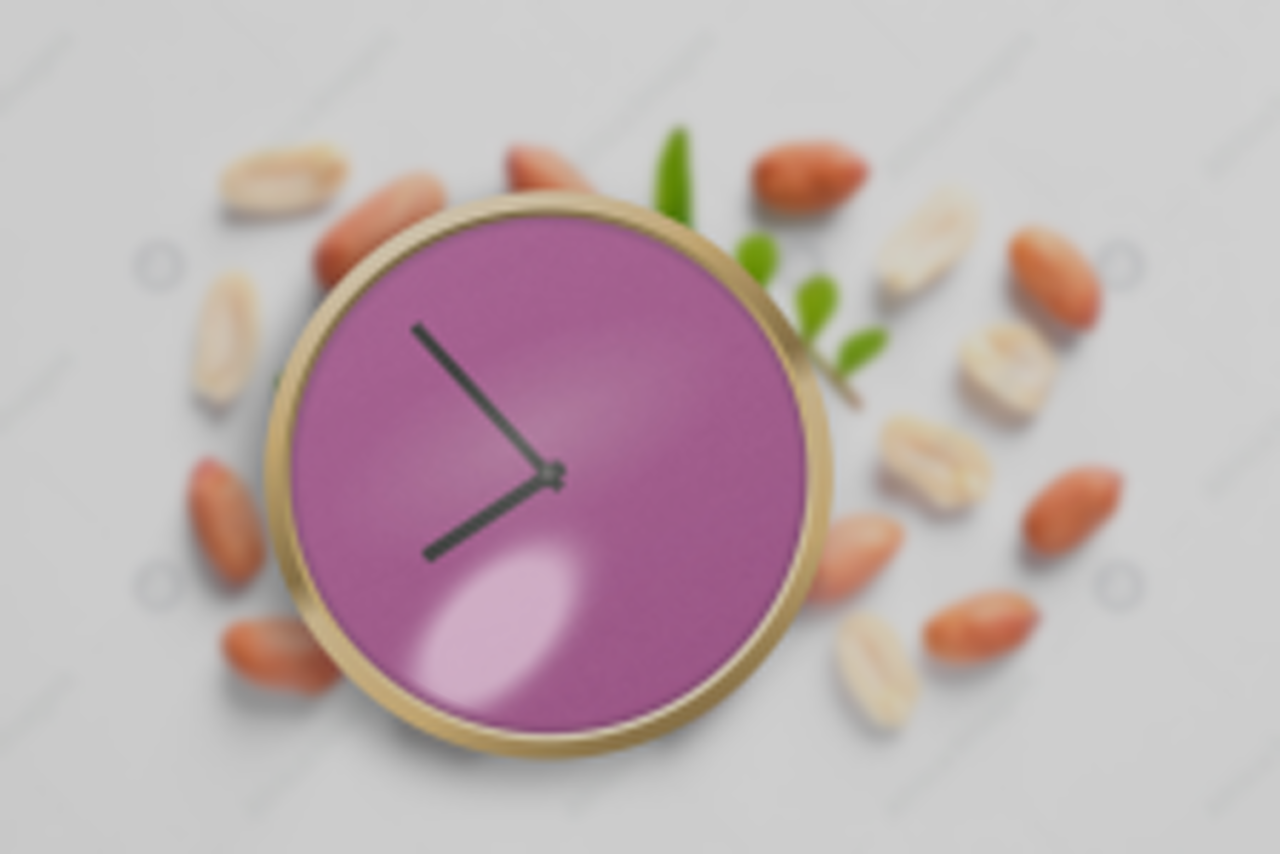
7:53
